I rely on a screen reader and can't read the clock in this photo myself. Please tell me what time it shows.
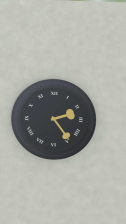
2:24
